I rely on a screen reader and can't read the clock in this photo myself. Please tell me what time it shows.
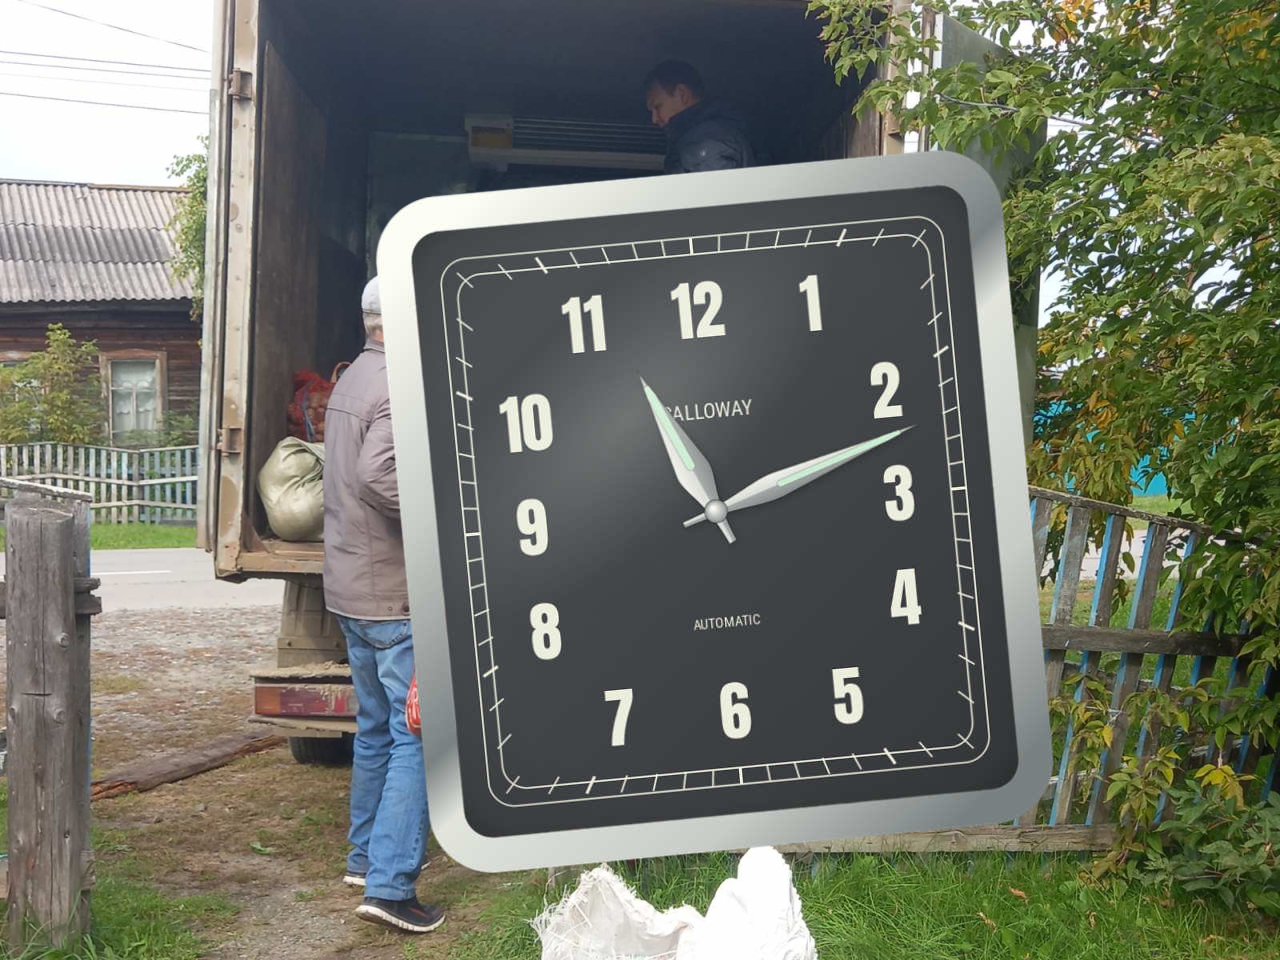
11:12
